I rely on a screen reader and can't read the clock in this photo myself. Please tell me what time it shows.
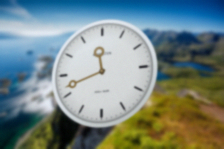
11:42
